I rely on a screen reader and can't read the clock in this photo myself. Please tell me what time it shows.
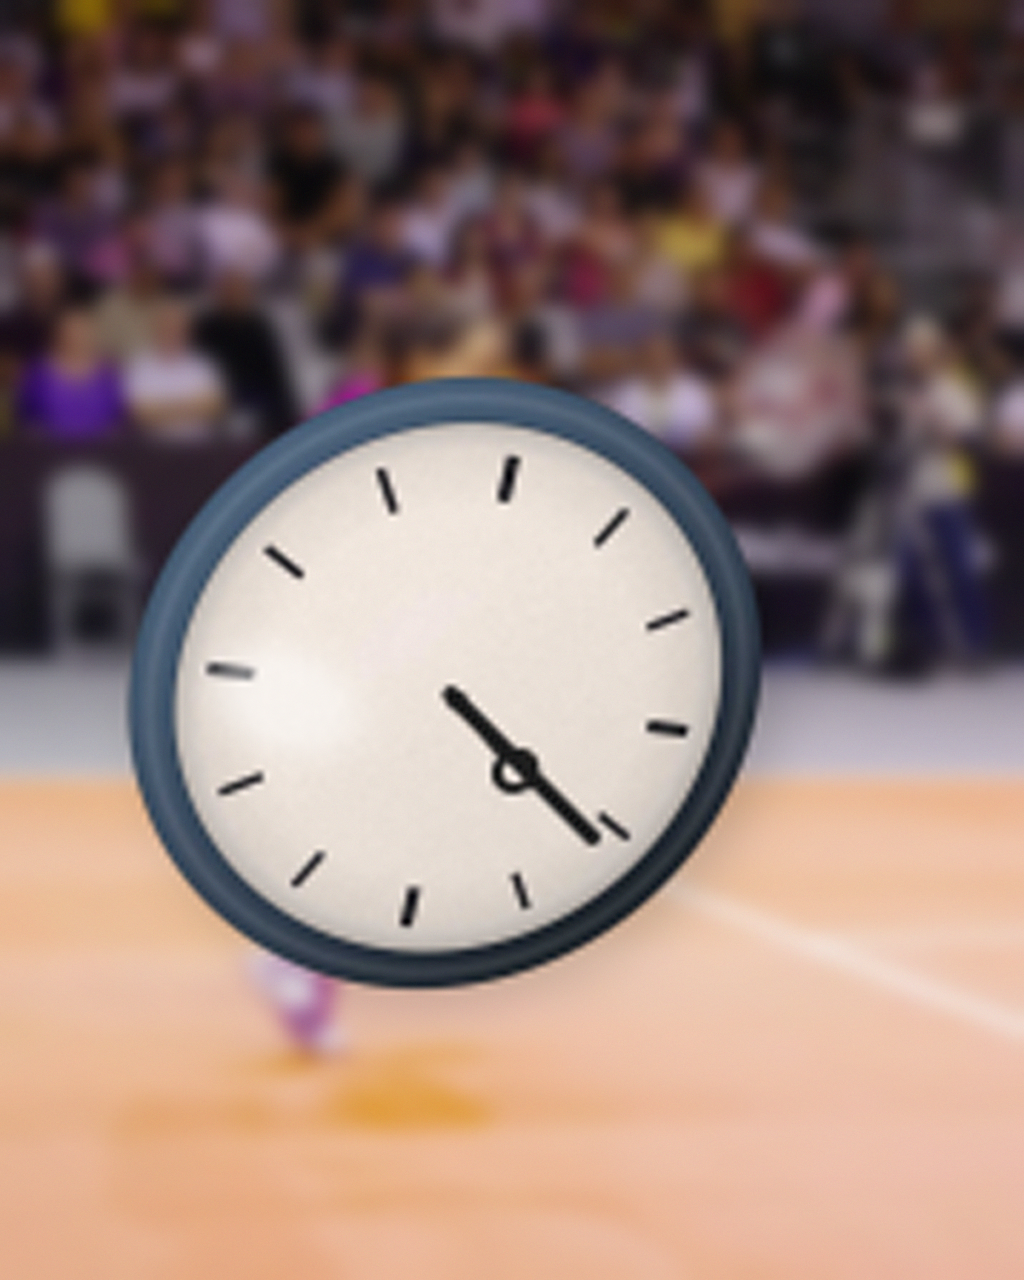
4:21
